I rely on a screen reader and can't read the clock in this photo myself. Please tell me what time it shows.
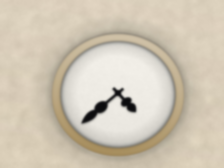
4:38
